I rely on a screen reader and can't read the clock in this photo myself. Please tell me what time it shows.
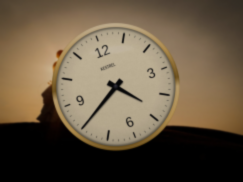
4:40
